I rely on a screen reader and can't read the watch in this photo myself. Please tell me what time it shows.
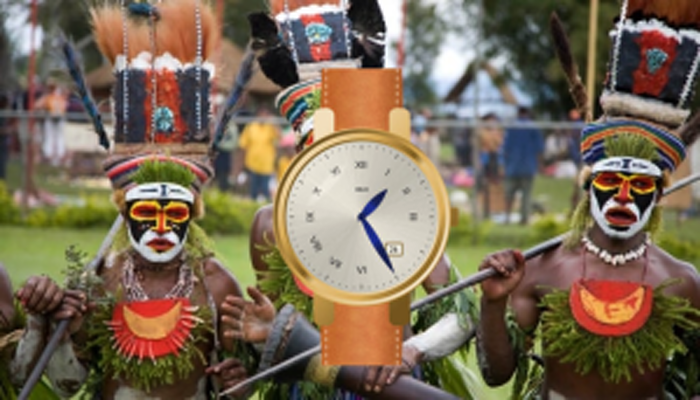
1:25
